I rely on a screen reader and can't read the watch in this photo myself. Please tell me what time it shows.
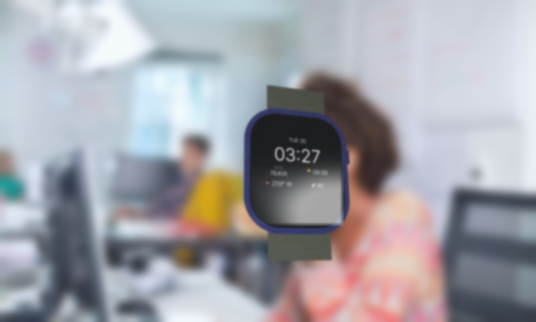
3:27
